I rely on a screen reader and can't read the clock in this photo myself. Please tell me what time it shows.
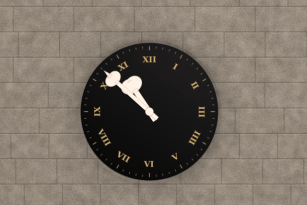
10:52
